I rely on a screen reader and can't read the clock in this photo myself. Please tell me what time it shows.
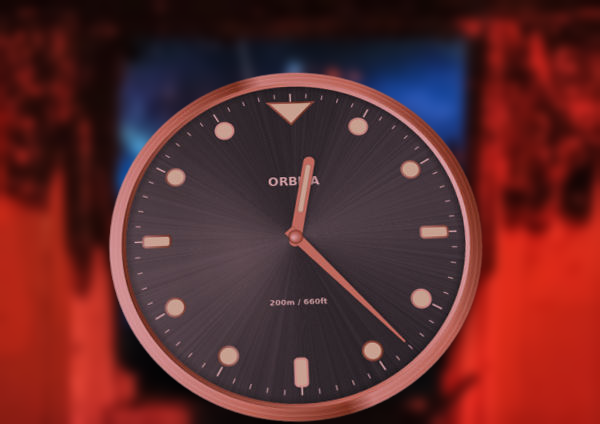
12:23
